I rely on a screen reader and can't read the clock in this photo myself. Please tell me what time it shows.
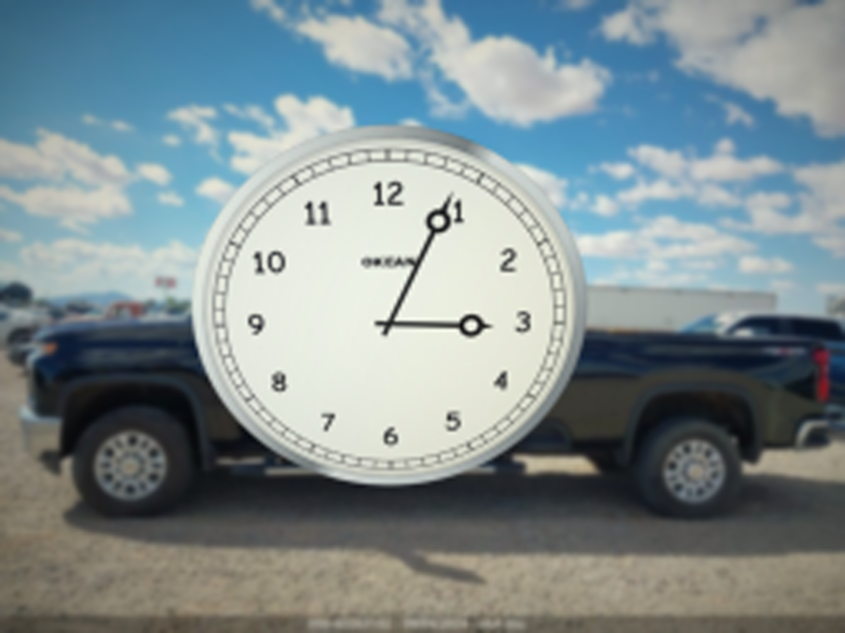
3:04
